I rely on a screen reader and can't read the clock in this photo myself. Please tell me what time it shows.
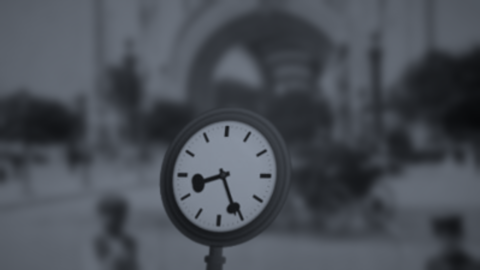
8:26
